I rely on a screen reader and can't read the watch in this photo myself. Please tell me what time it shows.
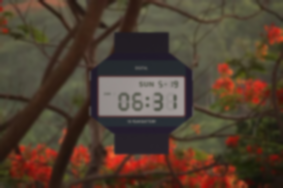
6:31
